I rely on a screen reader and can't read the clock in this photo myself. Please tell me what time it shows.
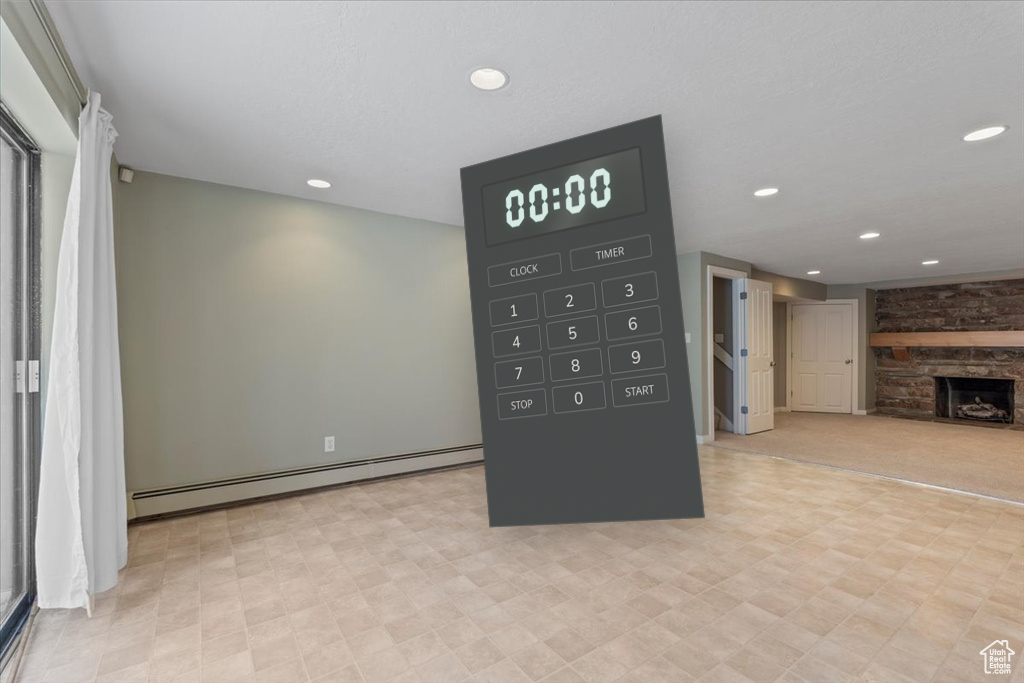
0:00
